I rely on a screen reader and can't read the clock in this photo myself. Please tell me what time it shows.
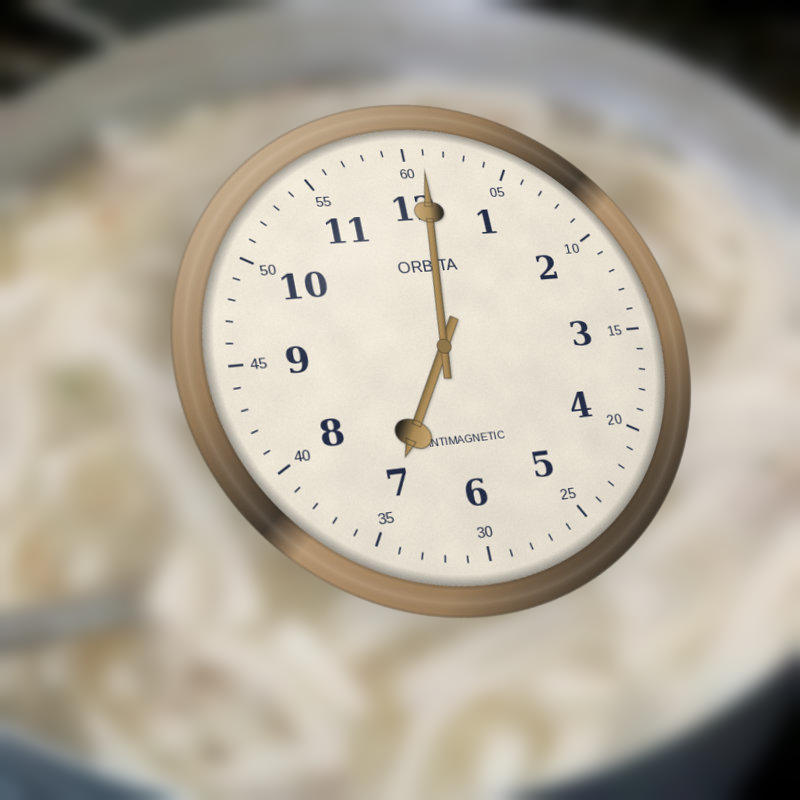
7:01
